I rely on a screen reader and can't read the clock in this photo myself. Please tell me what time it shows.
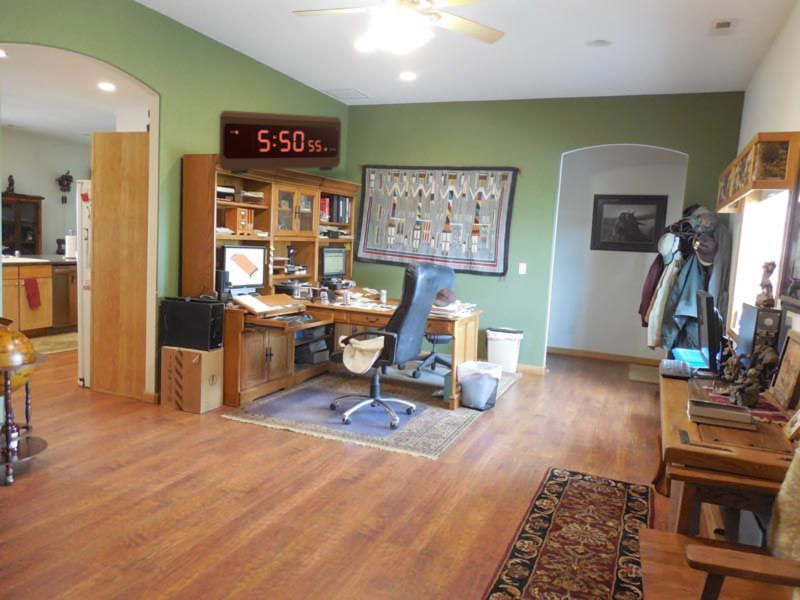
5:50:55
